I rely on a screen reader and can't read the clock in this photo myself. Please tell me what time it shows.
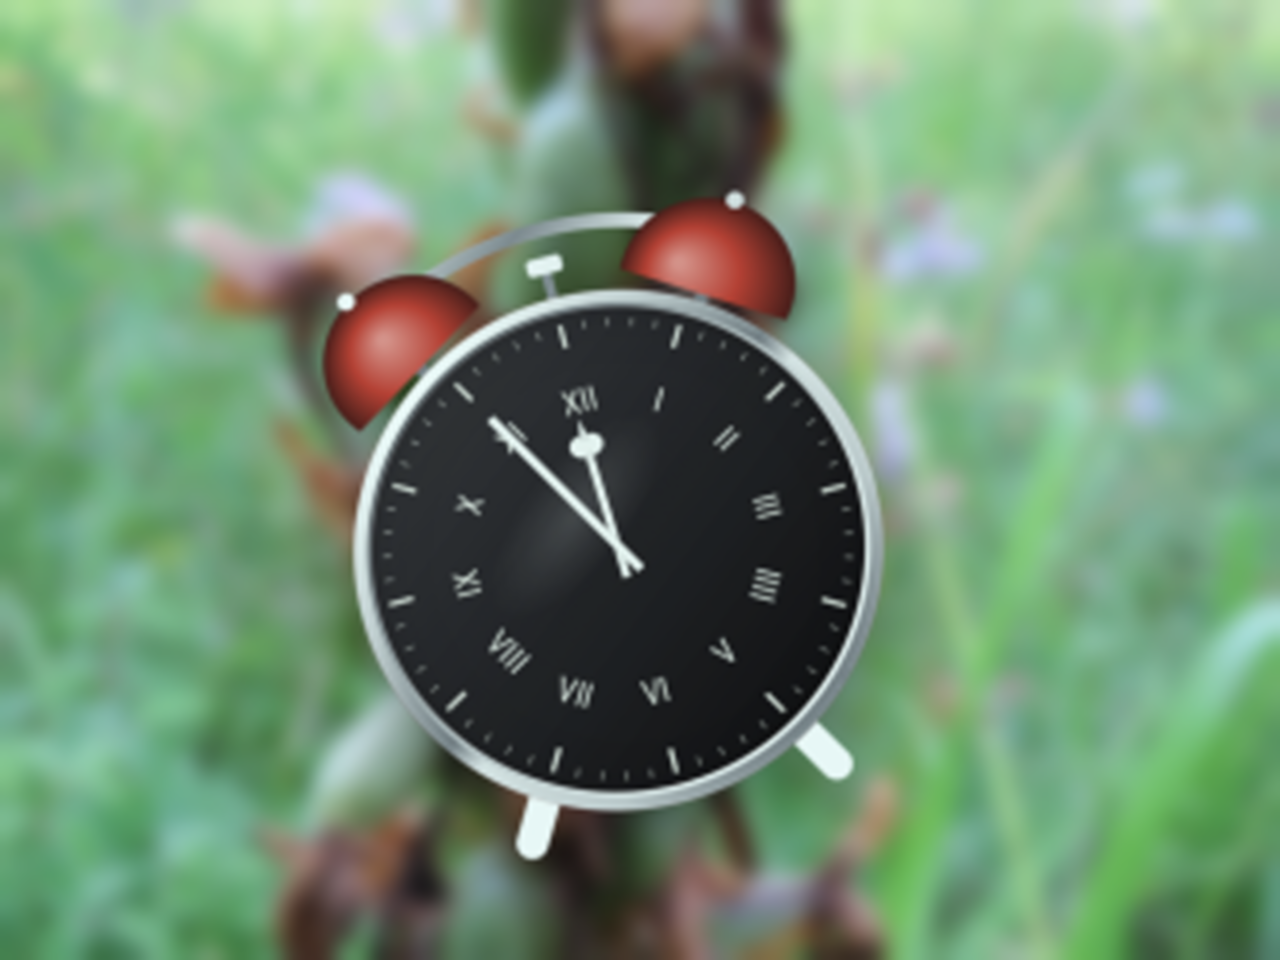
11:55
